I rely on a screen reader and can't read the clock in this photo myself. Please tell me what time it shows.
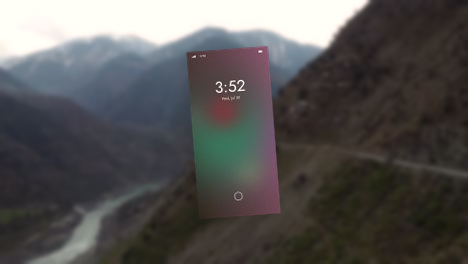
3:52
